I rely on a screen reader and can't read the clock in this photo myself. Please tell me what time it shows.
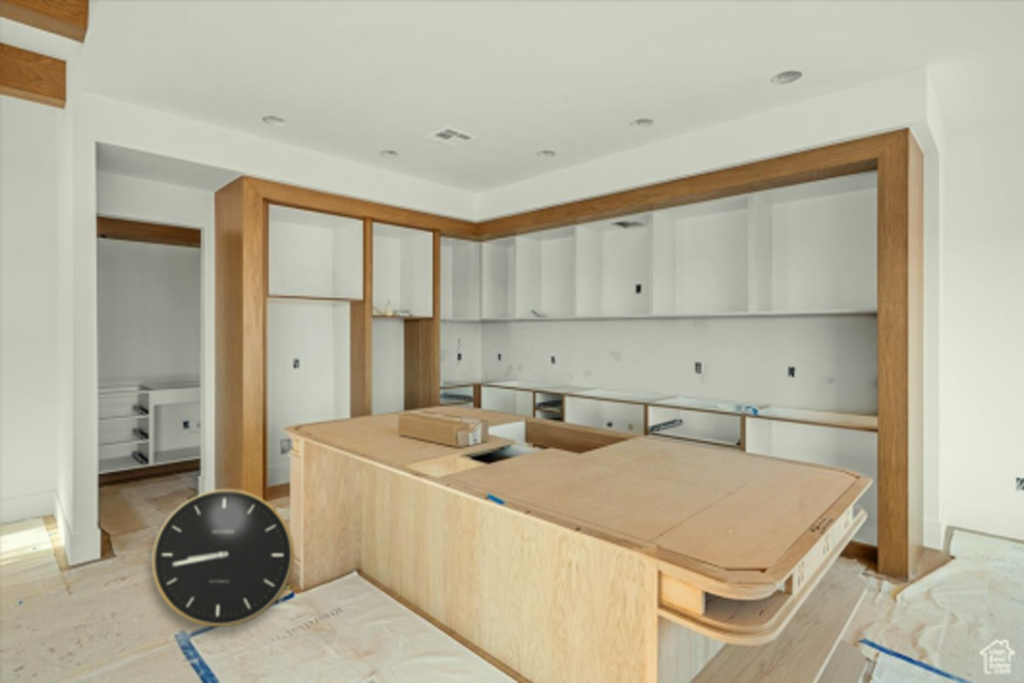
8:43
